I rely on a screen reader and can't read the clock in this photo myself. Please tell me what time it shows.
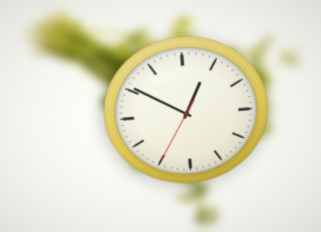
12:50:35
